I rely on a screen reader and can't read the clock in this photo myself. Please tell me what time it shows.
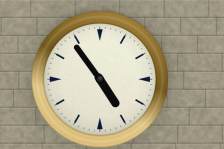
4:54
